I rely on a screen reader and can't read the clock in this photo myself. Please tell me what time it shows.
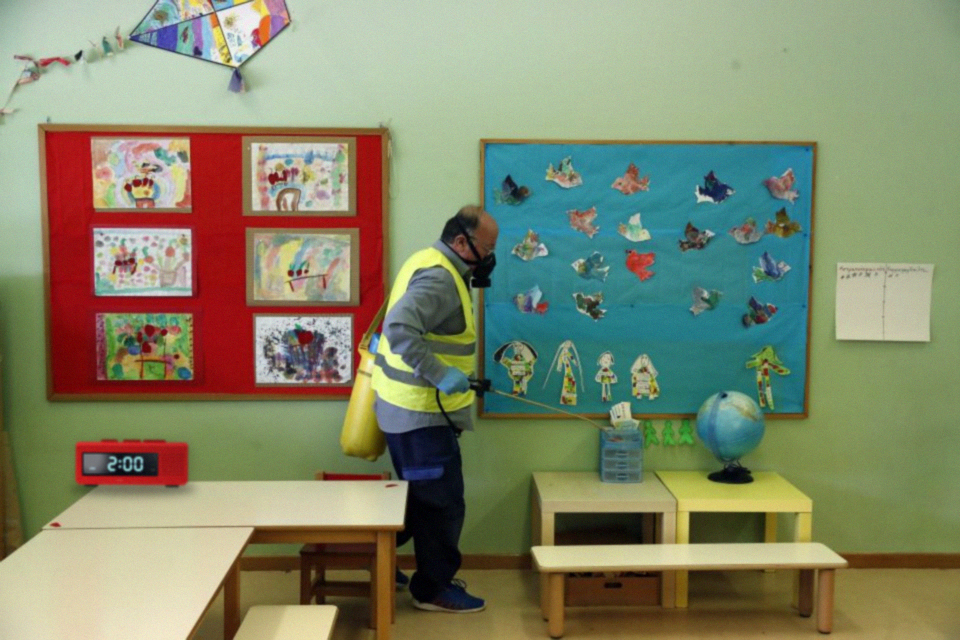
2:00
